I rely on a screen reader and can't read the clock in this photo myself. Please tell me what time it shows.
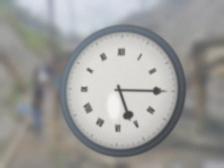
5:15
